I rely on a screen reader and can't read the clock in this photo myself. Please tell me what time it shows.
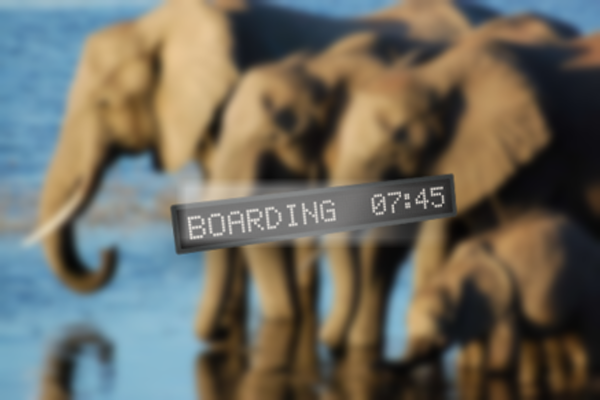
7:45
